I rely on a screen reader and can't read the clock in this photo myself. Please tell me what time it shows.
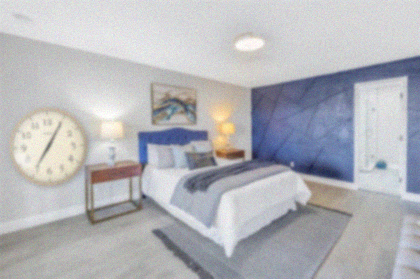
7:05
